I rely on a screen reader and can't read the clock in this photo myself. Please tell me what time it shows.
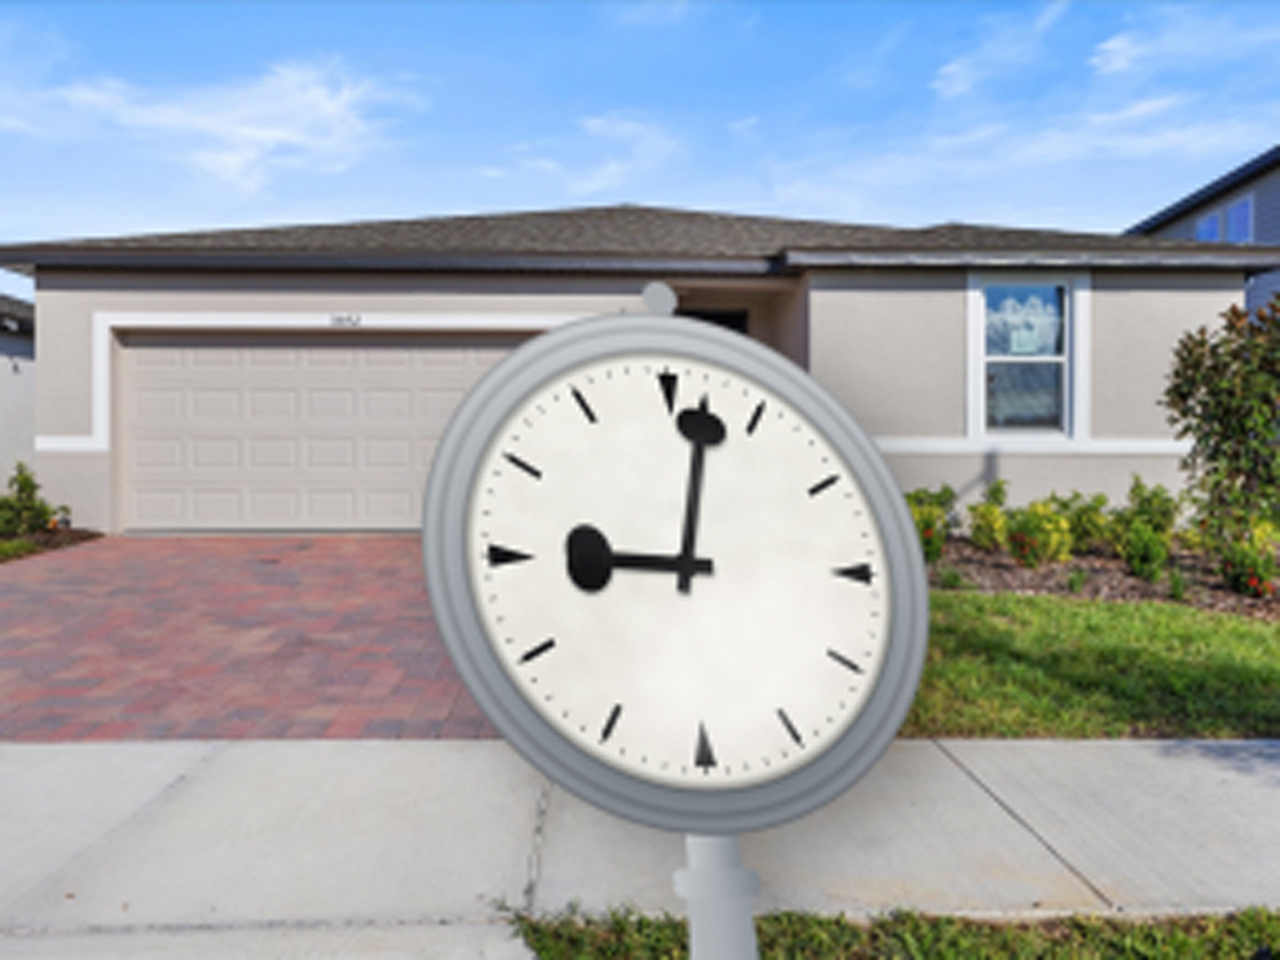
9:02
